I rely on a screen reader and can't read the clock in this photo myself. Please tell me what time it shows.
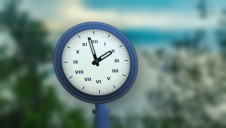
1:58
